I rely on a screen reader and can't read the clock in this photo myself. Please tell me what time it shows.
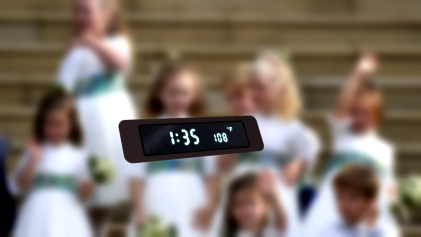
1:35
